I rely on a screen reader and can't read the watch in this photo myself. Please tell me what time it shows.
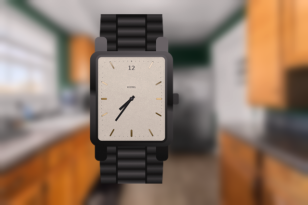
7:36
